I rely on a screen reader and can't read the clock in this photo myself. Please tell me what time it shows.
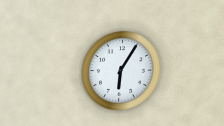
6:05
